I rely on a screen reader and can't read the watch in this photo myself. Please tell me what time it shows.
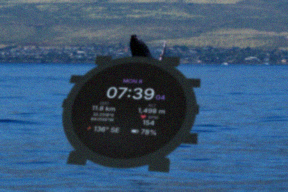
7:39
